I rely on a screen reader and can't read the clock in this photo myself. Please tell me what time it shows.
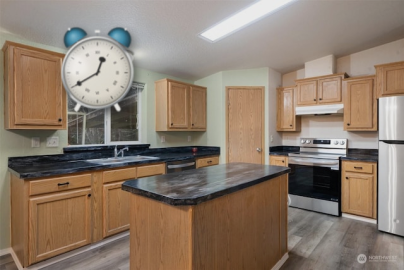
12:40
